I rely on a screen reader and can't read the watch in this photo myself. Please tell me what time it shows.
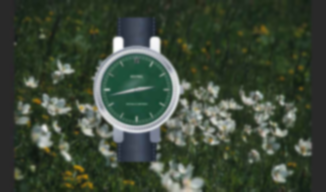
2:43
